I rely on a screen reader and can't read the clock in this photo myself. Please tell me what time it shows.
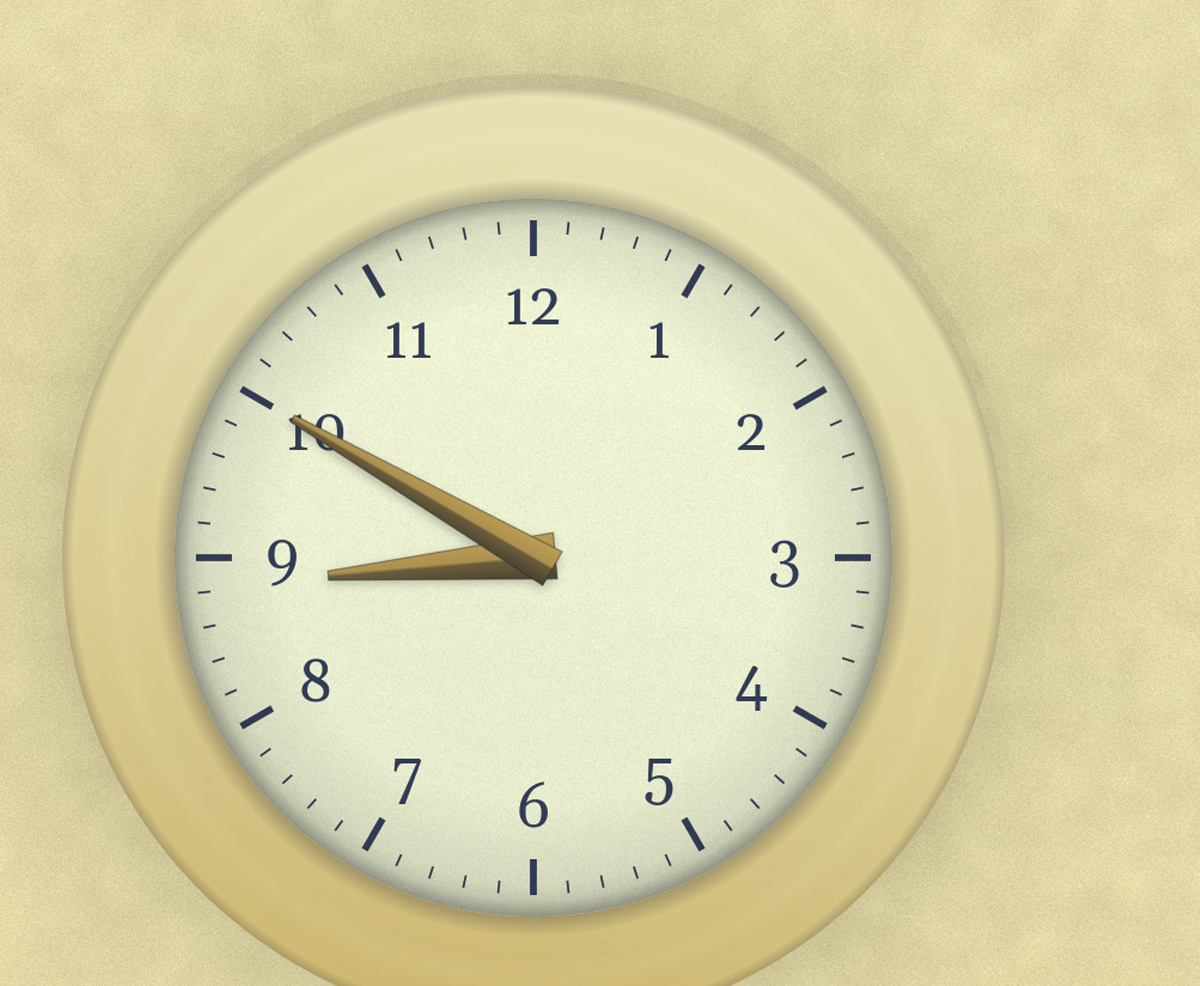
8:50
